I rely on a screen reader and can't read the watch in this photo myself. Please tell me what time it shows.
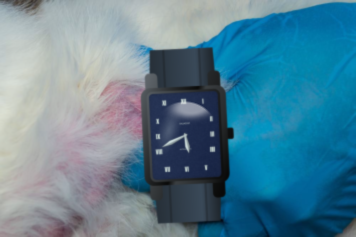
5:41
